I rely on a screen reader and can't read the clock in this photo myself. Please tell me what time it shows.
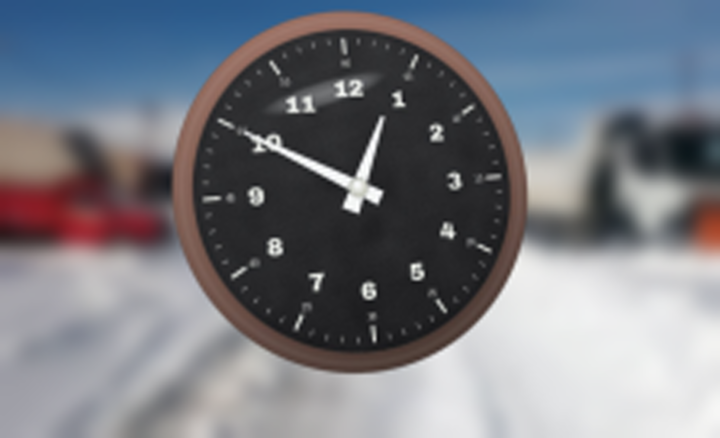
12:50
